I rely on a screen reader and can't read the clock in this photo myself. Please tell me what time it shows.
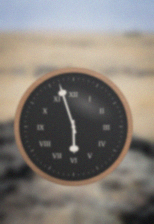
5:57
